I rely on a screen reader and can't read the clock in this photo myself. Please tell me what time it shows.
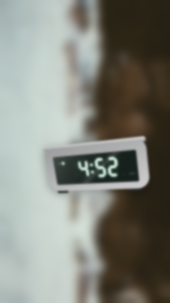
4:52
